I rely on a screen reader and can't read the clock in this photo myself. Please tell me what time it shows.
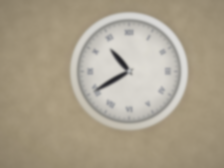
10:40
